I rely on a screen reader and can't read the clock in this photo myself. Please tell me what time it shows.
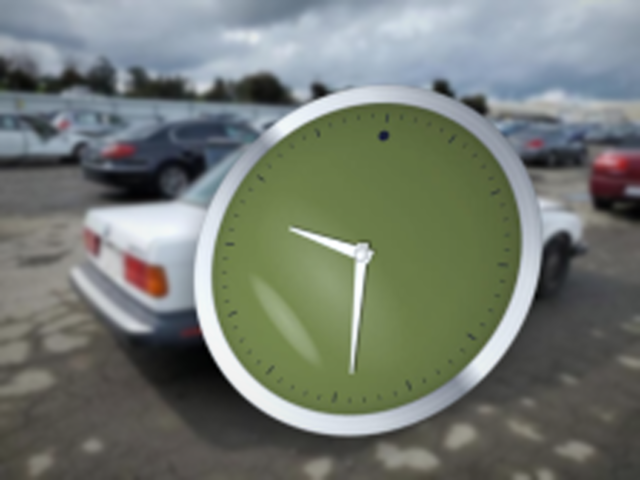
9:29
